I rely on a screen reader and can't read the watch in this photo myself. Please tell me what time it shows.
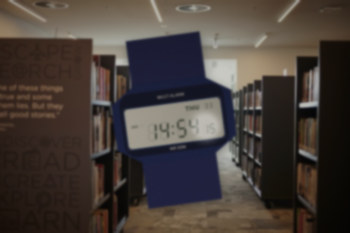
14:54
